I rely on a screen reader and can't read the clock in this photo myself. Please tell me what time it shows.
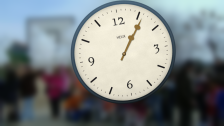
1:06
